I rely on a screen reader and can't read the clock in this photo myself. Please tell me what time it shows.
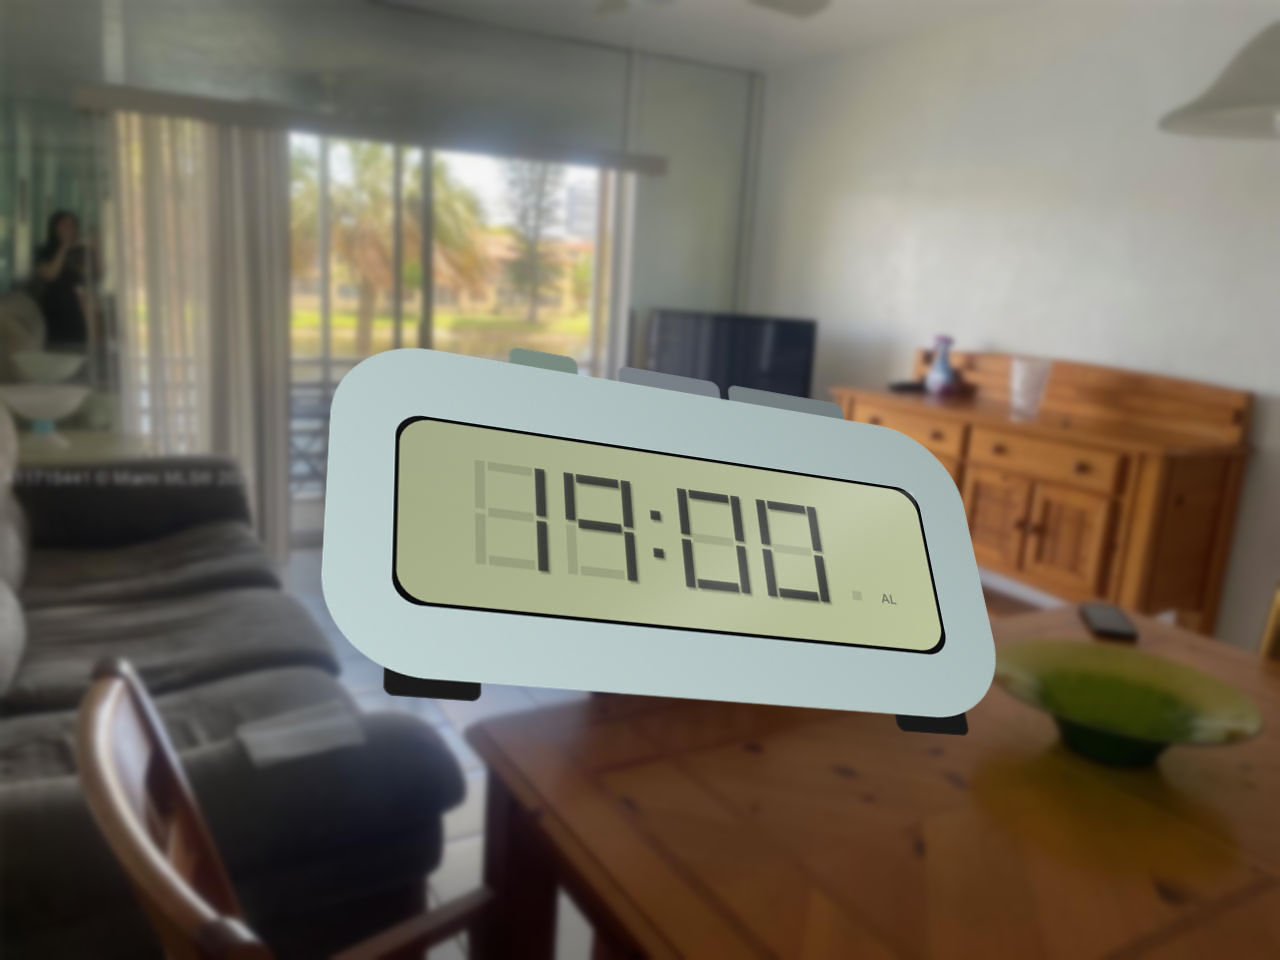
19:00
